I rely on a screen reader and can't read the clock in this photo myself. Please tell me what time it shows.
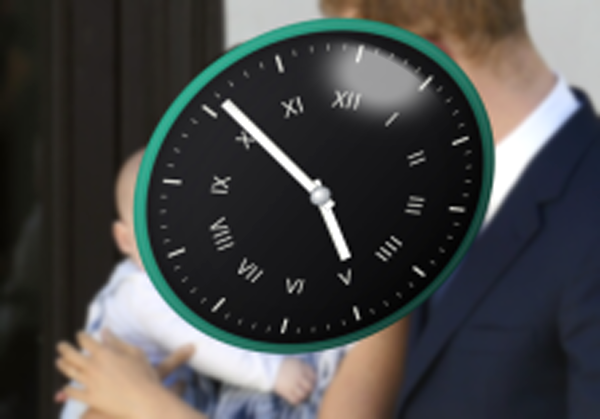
4:51
